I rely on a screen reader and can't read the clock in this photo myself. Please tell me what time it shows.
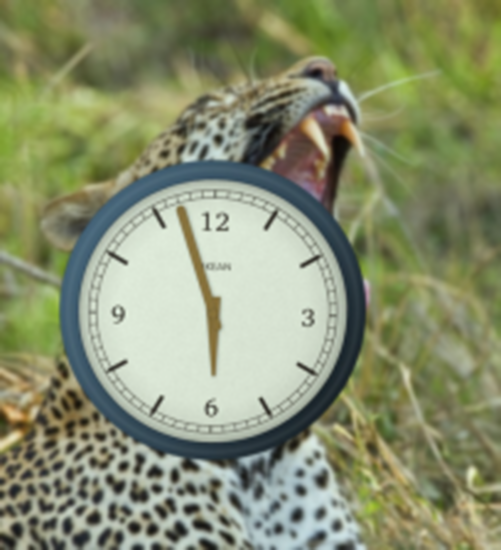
5:57
